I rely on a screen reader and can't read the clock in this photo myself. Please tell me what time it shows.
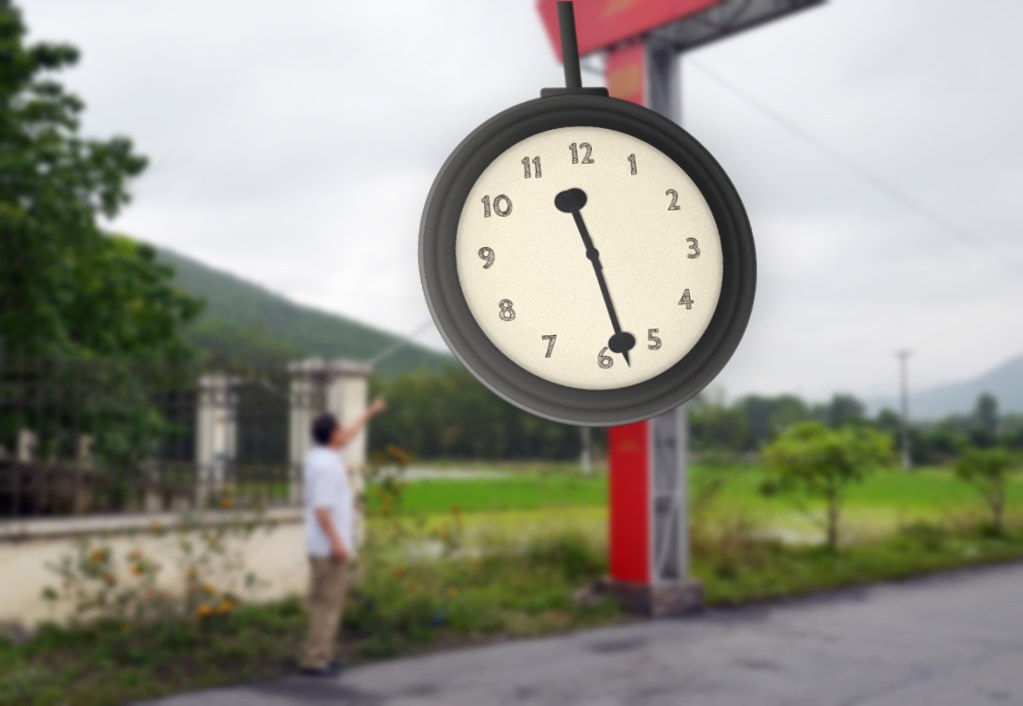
11:28
